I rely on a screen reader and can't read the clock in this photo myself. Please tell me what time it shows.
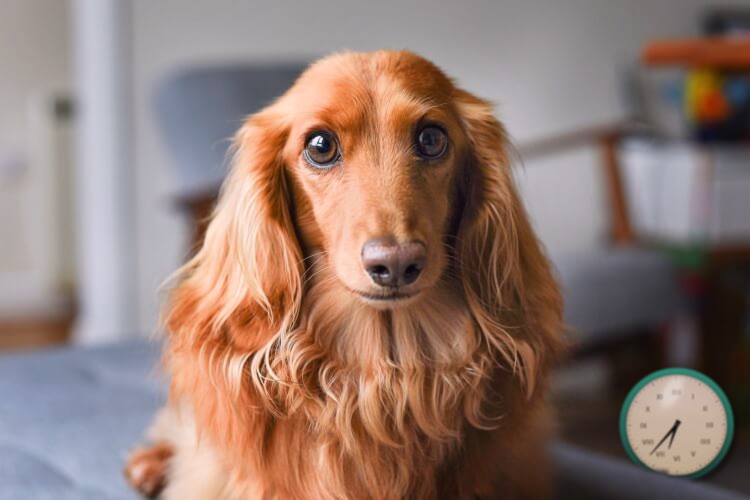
6:37
